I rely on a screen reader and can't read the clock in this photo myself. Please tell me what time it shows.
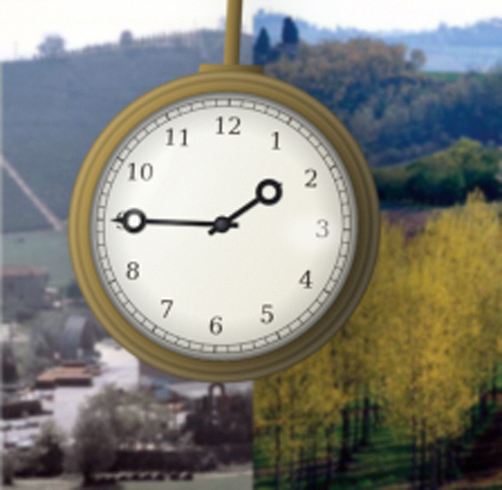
1:45
